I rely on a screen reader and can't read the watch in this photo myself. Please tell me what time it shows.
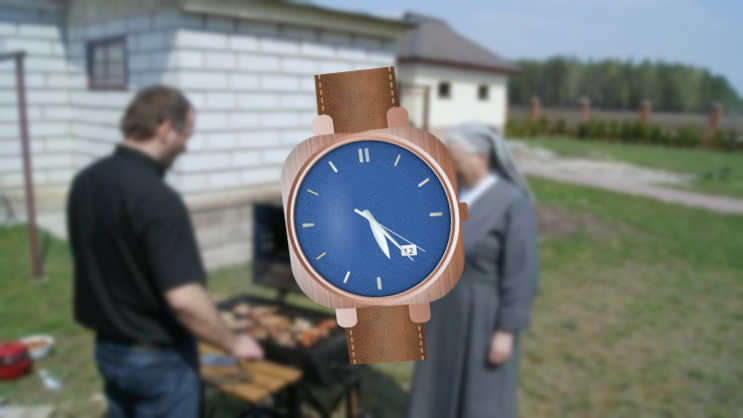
5:23:21
